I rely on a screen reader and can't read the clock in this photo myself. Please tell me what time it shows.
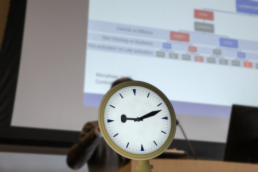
9:12
